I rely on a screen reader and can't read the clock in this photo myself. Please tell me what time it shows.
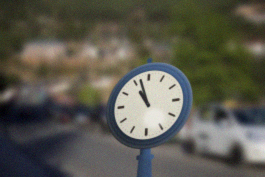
10:57
